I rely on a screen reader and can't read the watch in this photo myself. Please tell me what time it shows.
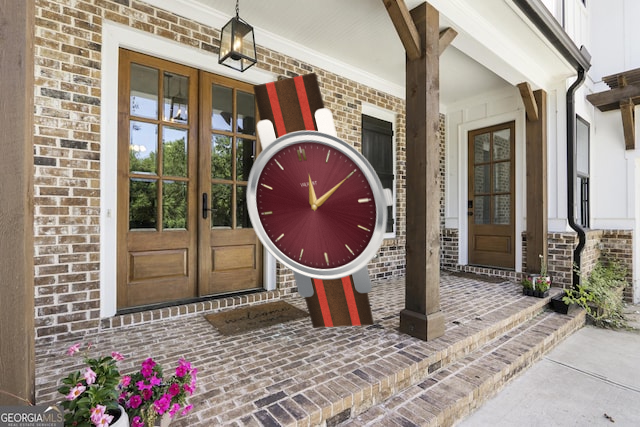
12:10
